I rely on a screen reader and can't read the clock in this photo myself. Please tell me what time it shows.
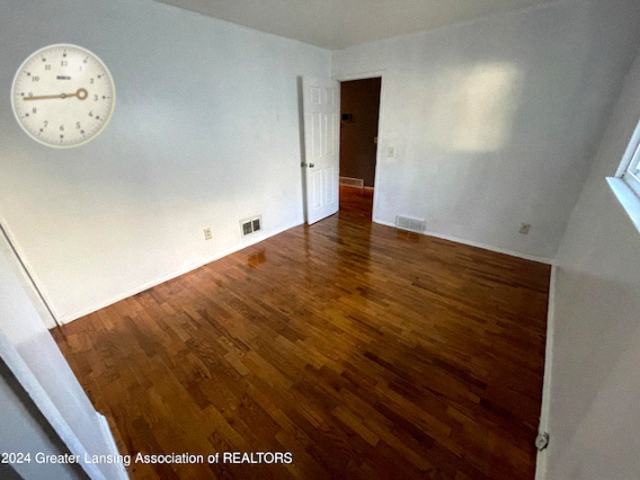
2:44
